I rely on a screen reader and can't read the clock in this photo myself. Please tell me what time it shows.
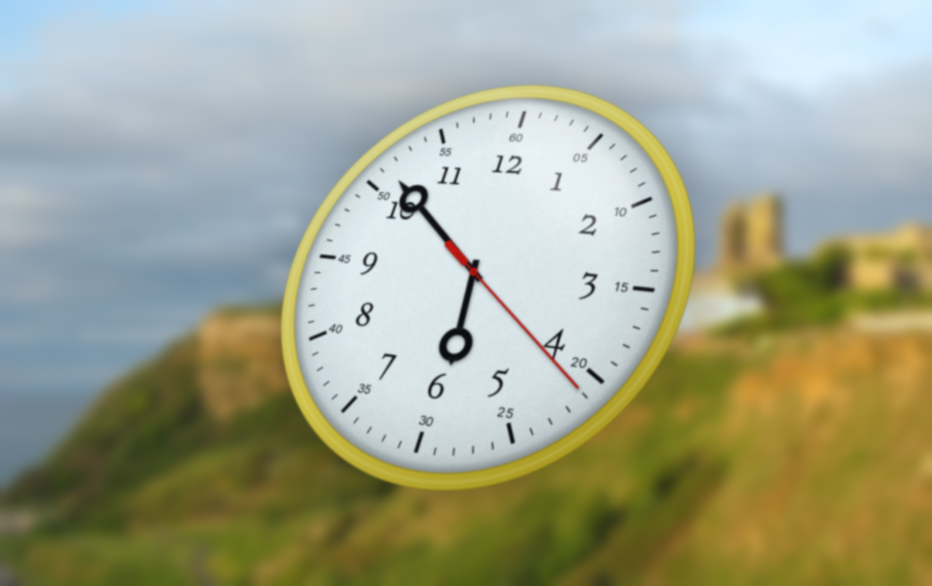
5:51:21
